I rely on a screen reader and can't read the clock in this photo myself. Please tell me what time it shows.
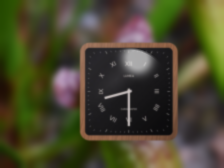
8:30
